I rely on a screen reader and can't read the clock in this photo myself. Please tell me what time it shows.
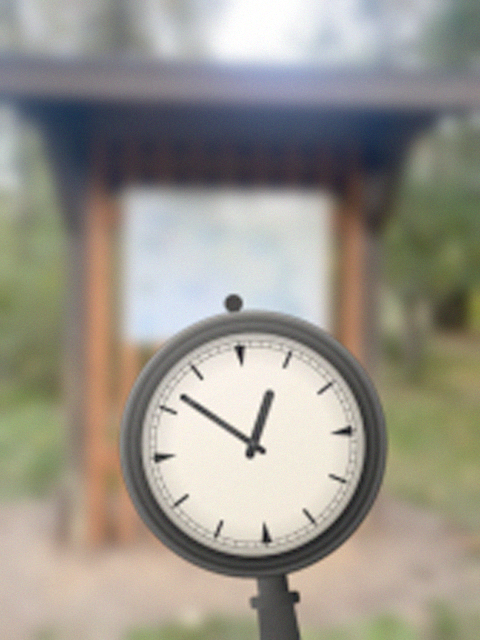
12:52
